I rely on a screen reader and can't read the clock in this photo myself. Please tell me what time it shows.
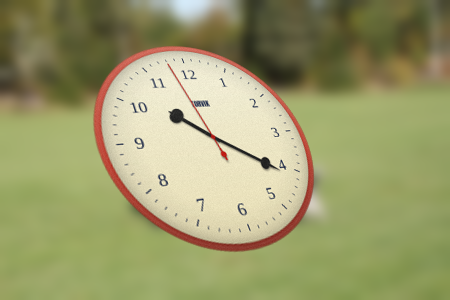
10:20:58
